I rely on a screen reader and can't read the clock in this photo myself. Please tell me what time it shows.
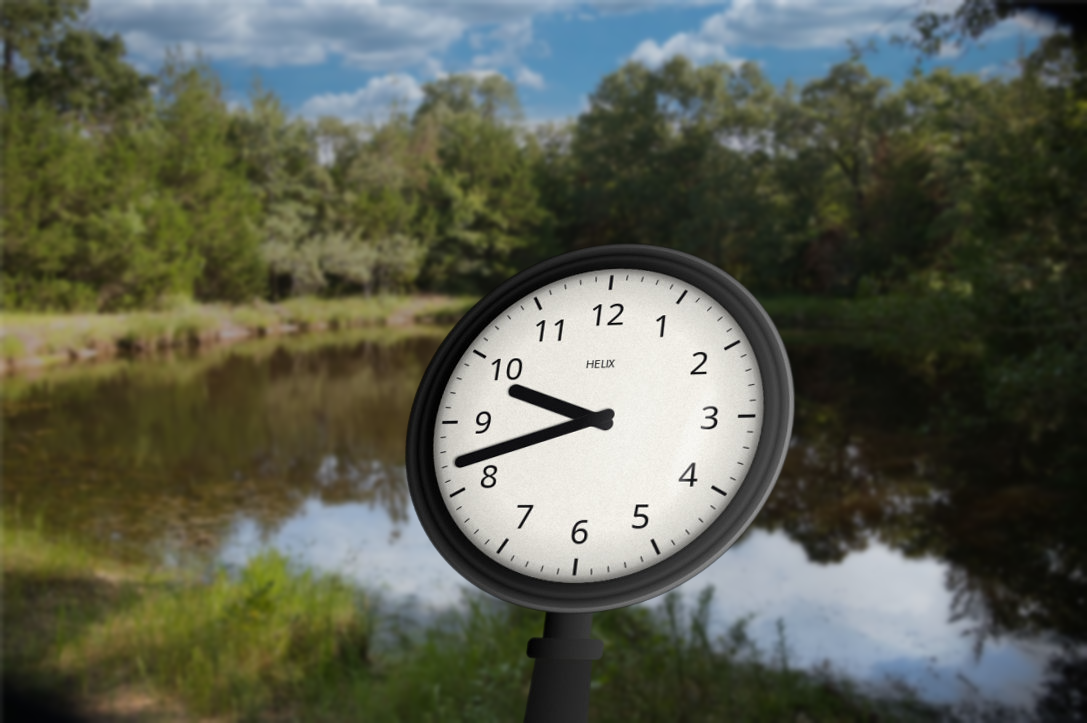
9:42
